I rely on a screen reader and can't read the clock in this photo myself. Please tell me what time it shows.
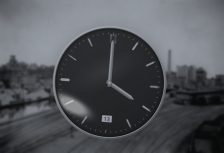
4:00
